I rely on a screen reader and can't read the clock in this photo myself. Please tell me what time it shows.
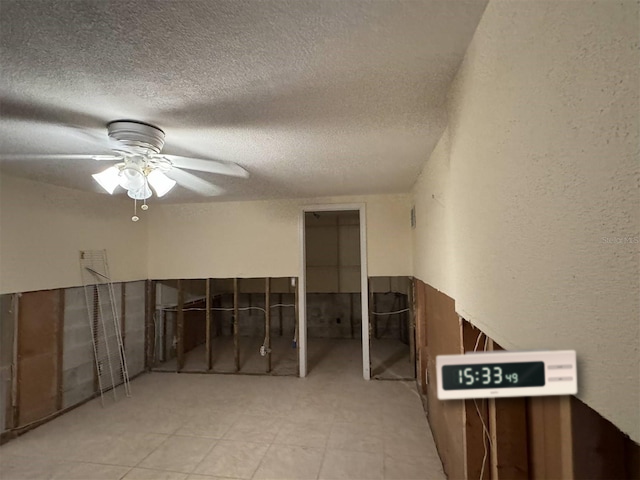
15:33
